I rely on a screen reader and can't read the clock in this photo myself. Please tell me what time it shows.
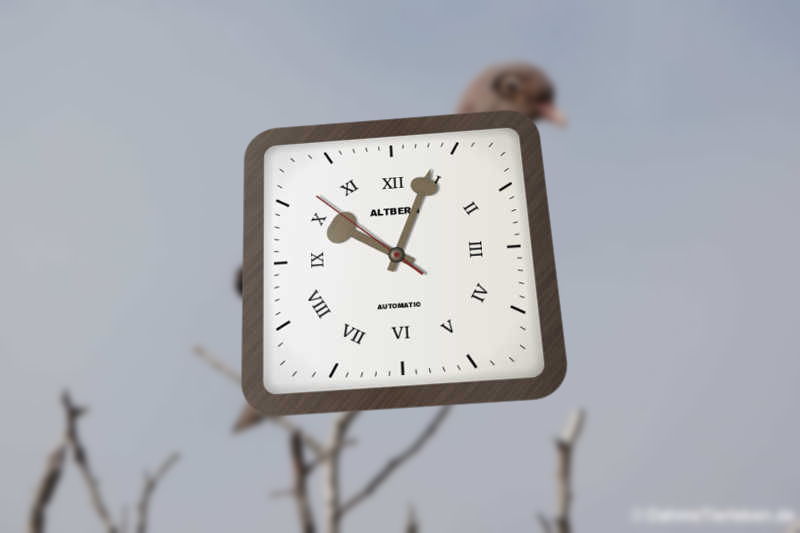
10:03:52
